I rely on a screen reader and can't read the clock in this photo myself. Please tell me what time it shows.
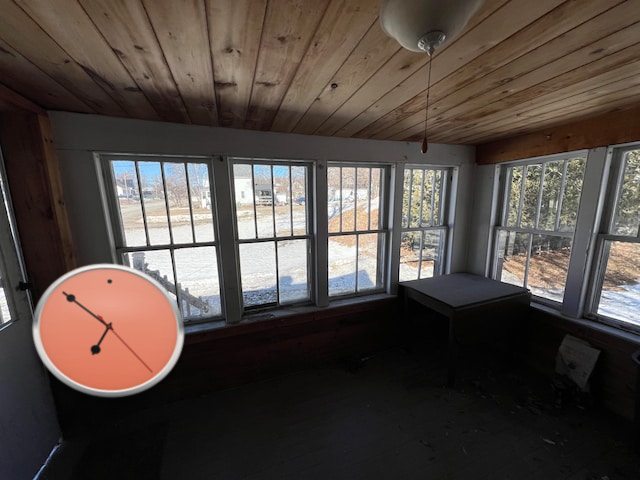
6:51:23
